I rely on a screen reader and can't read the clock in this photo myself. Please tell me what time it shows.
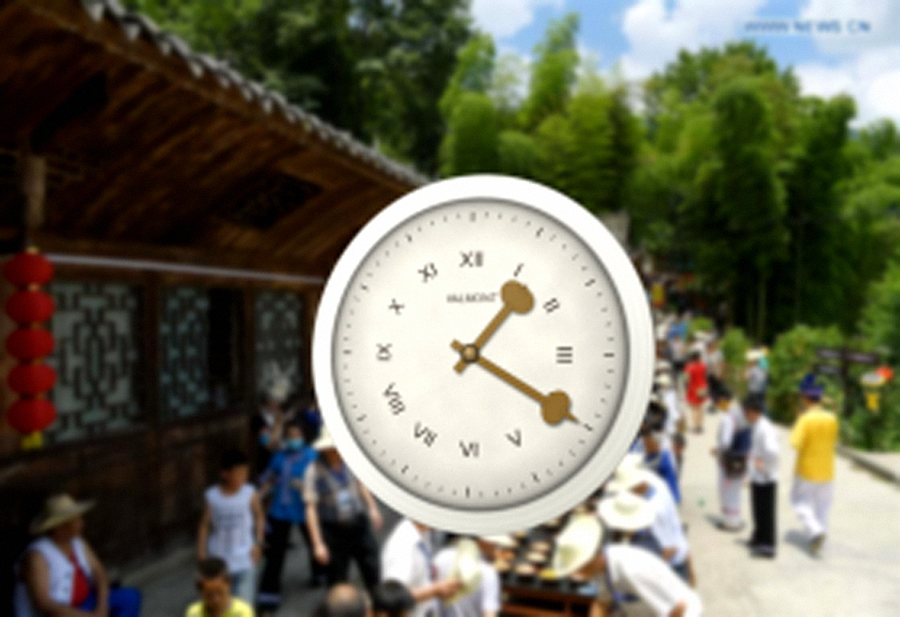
1:20
